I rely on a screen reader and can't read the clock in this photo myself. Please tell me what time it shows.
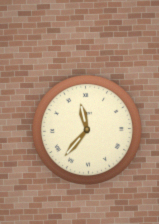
11:37
